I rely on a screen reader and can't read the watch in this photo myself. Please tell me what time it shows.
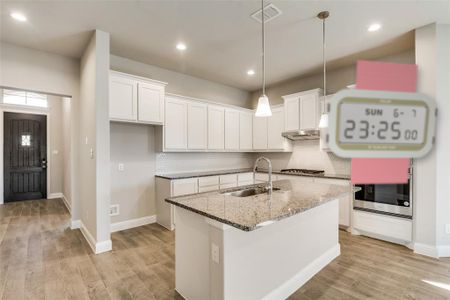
23:25
